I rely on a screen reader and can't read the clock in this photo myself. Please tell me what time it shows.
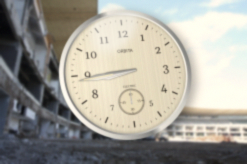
8:44
